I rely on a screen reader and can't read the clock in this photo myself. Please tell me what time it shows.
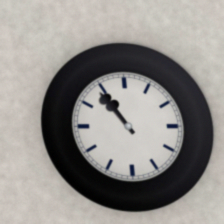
10:54
